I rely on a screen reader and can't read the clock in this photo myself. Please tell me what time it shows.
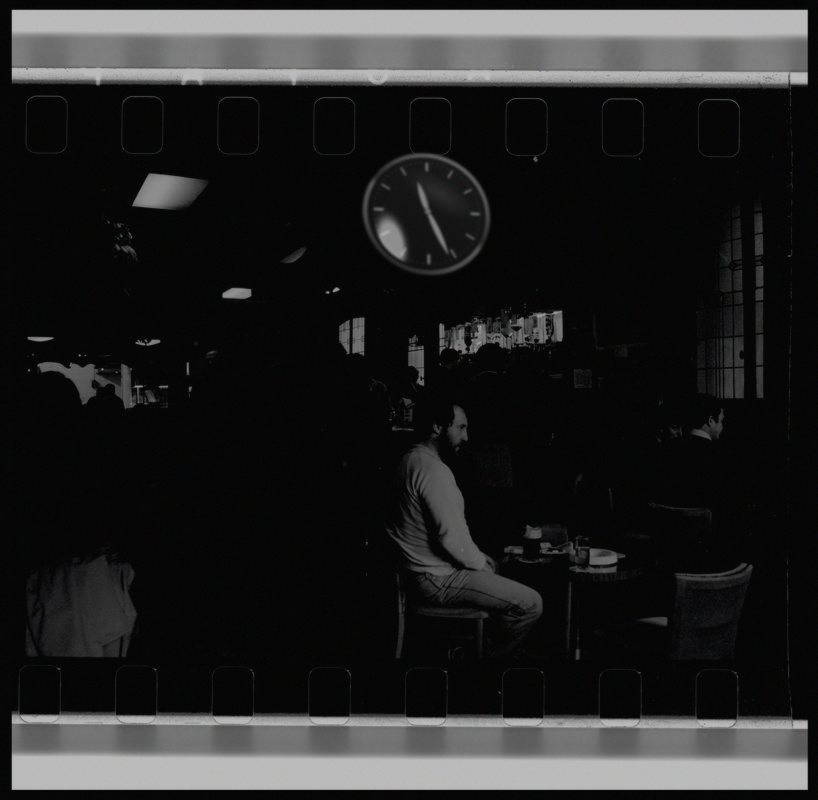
11:26
